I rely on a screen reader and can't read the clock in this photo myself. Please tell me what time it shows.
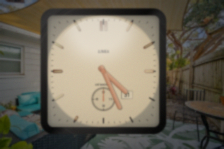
4:26
